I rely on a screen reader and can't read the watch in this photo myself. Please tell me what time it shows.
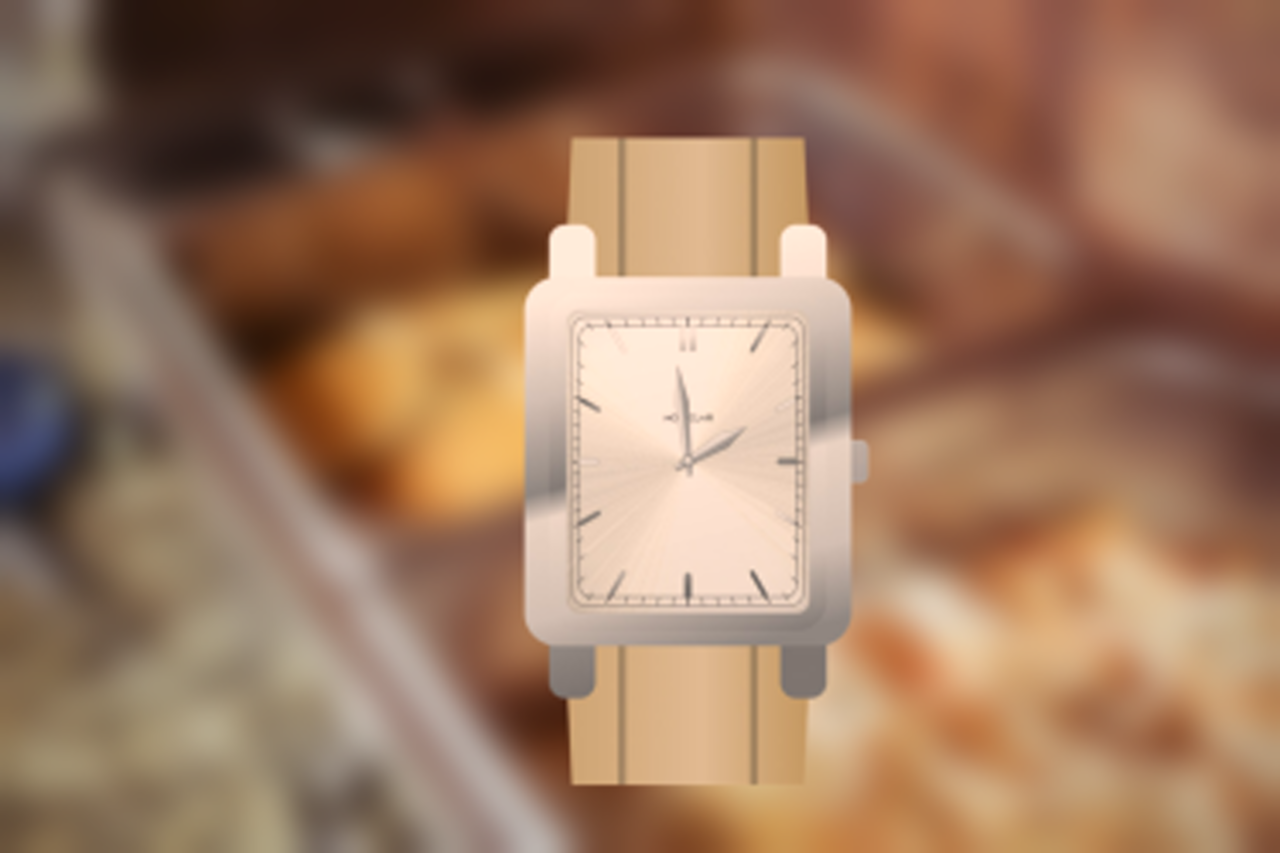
1:59
